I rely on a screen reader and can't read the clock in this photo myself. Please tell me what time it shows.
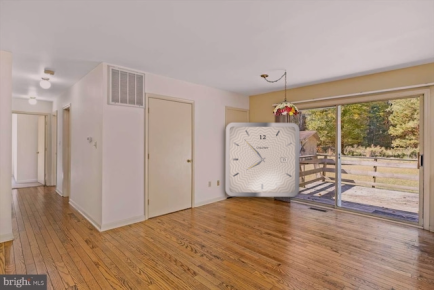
7:53
